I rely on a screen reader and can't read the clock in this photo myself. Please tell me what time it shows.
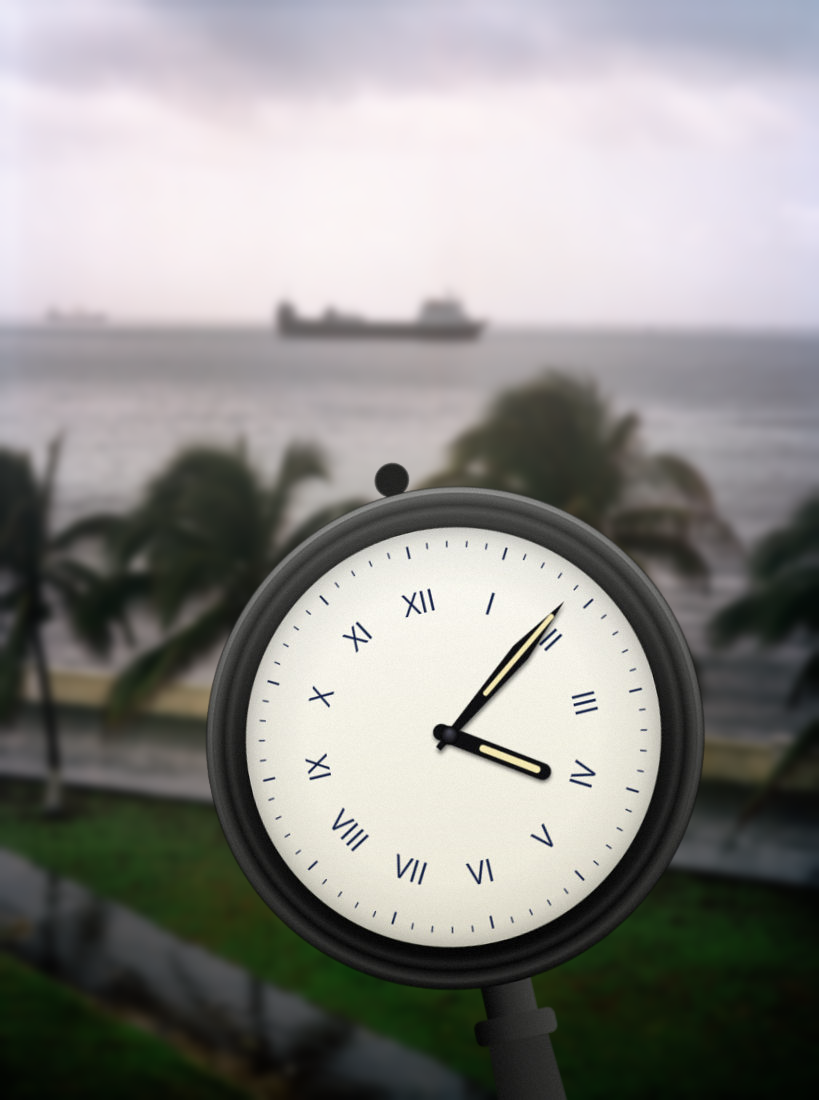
4:09
